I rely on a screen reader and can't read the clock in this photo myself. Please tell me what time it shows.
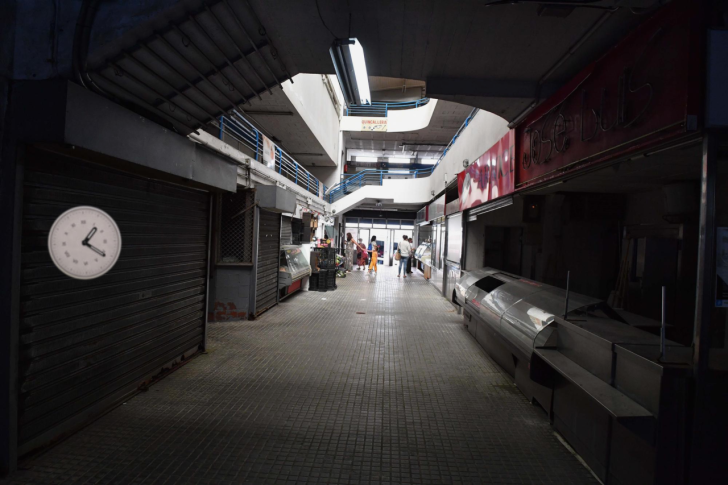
1:21
